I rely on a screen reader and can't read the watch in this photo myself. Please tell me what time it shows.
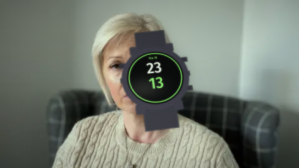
23:13
